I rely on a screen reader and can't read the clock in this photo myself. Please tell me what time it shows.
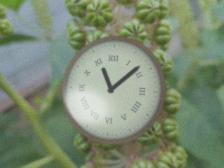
11:08
